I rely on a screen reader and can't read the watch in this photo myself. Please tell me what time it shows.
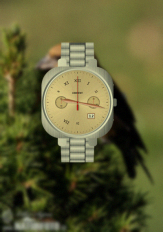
9:17
